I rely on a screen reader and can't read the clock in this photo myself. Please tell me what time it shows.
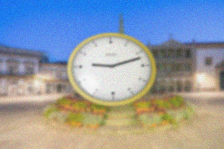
9:12
